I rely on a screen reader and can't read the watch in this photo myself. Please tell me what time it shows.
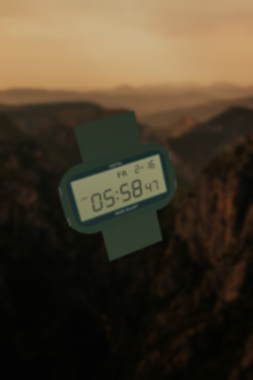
5:58:47
